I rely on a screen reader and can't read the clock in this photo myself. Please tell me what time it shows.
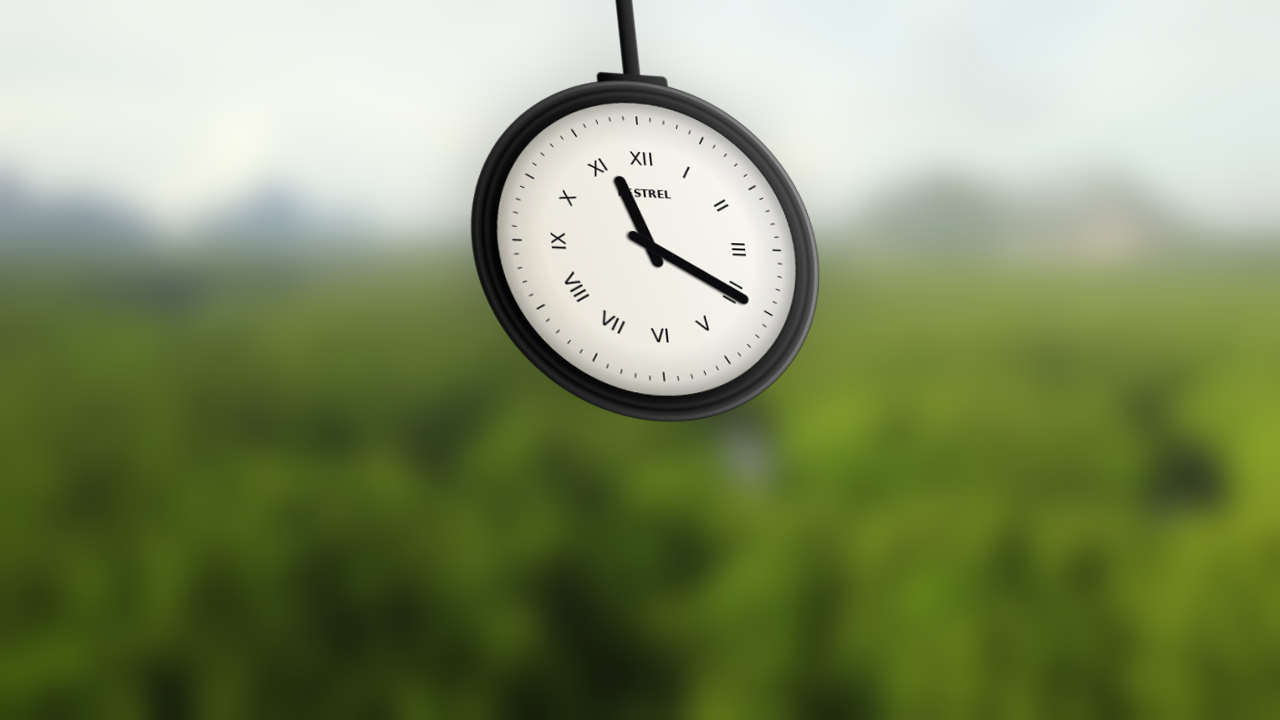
11:20
